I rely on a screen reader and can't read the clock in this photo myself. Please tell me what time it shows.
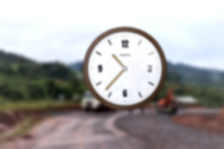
10:37
